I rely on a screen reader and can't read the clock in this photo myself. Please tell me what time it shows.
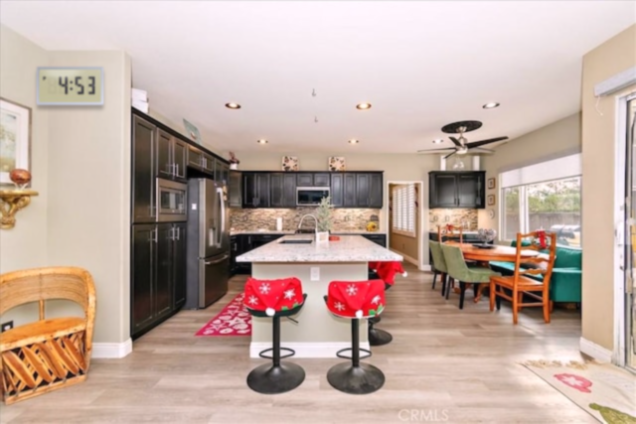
4:53
